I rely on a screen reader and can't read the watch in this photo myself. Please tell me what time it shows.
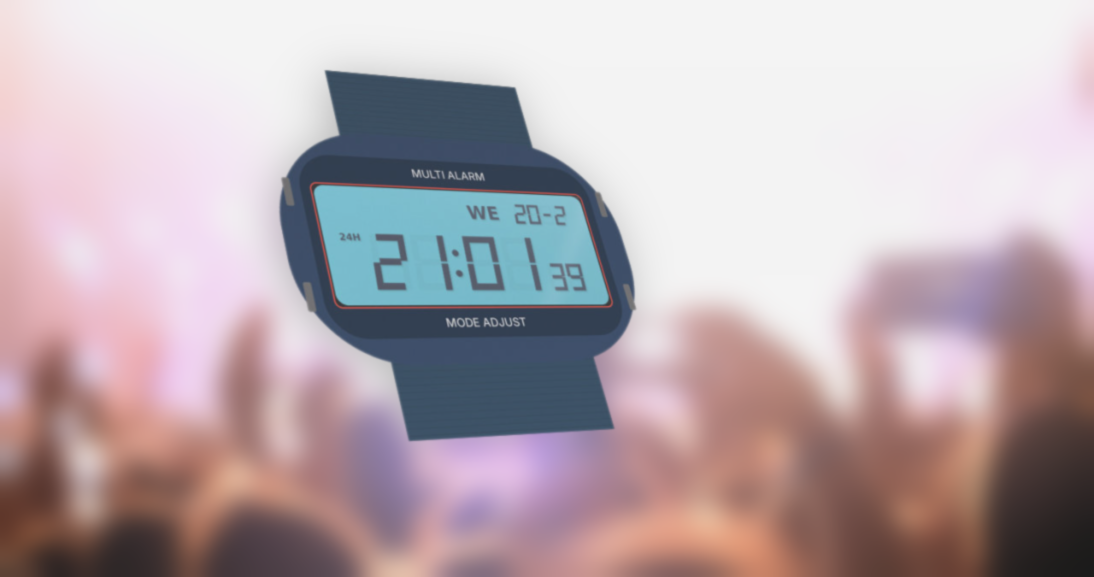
21:01:39
